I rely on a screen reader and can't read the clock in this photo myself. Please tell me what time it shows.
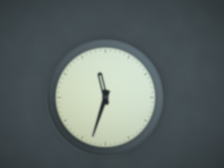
11:33
